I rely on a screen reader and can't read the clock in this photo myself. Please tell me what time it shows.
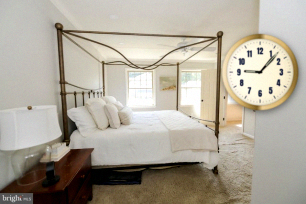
9:07
